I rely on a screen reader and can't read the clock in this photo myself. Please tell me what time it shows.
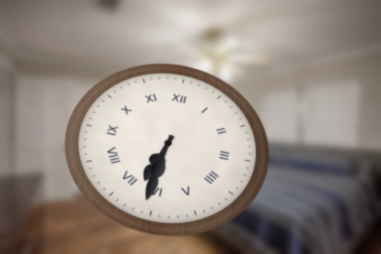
6:31
